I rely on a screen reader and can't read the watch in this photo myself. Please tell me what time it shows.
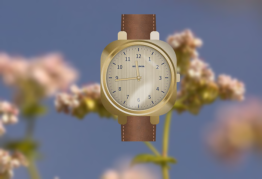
11:44
